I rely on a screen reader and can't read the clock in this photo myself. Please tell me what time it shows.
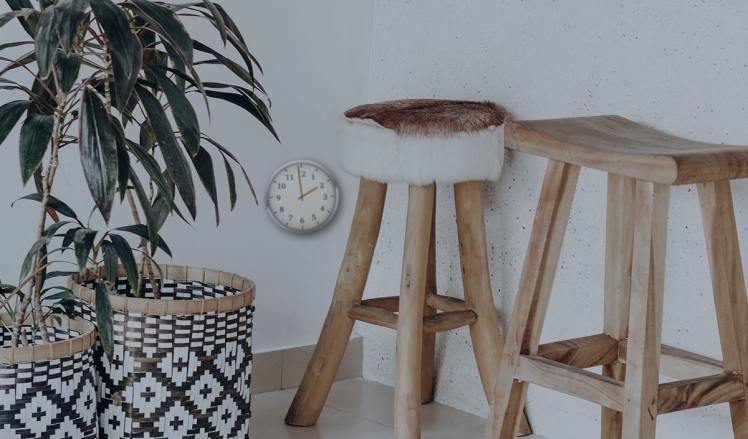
1:59
